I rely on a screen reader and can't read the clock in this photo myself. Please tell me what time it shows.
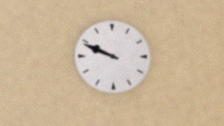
9:49
